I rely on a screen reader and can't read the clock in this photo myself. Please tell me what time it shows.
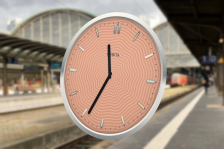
11:34
